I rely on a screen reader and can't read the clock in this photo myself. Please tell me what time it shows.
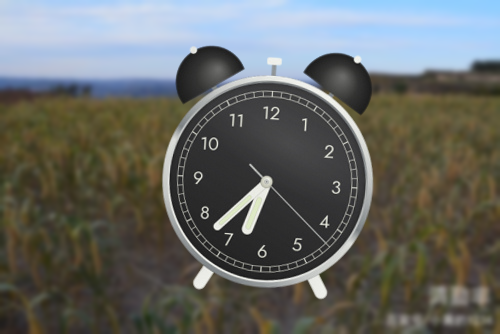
6:37:22
